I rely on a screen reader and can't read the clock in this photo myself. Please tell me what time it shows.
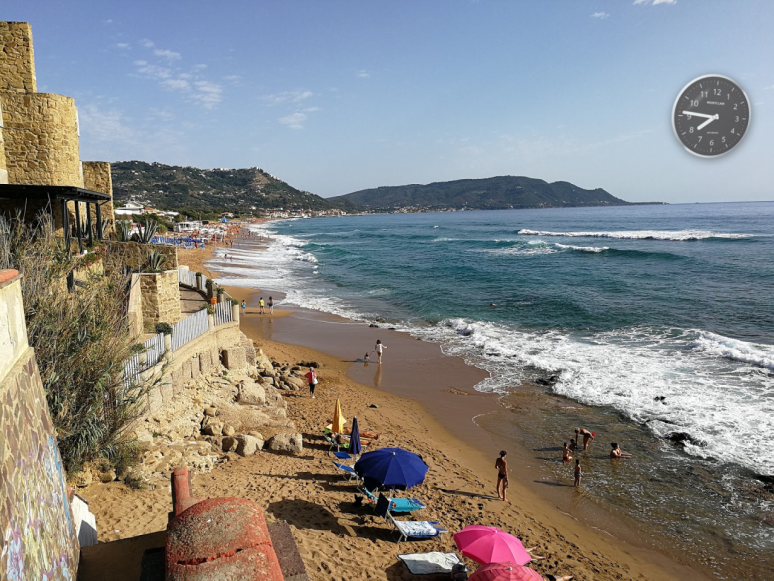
7:46
